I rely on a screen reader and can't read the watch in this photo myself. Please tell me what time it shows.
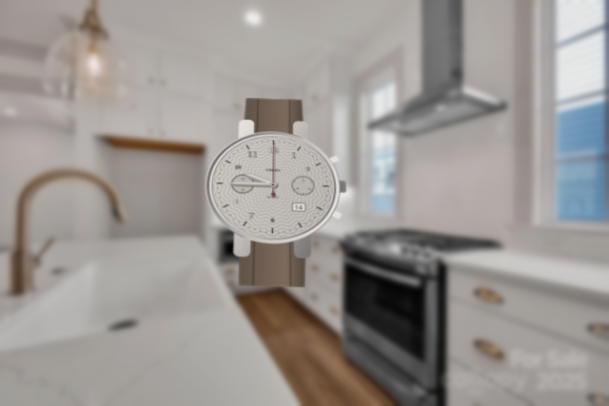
9:45
